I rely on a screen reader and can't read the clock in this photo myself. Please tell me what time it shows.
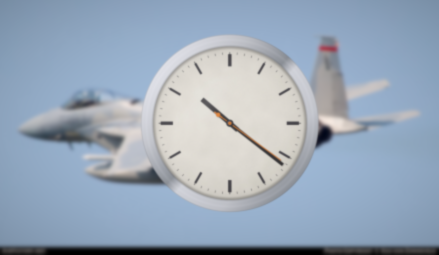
10:21:21
